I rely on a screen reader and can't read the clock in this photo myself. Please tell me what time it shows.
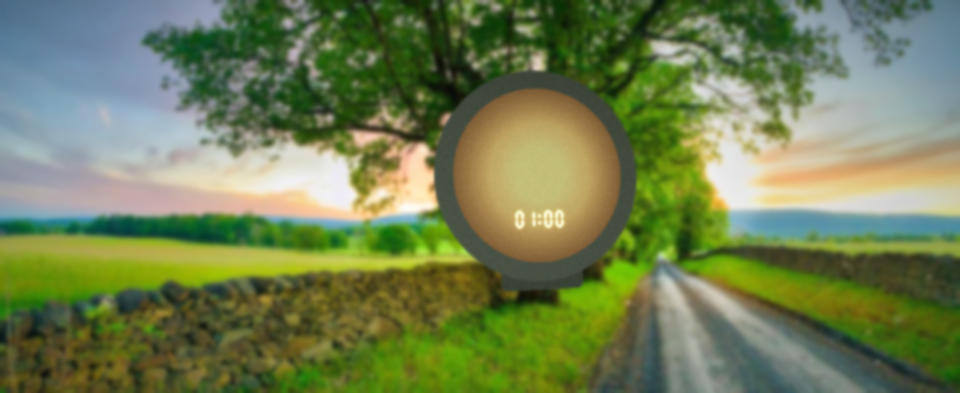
1:00
